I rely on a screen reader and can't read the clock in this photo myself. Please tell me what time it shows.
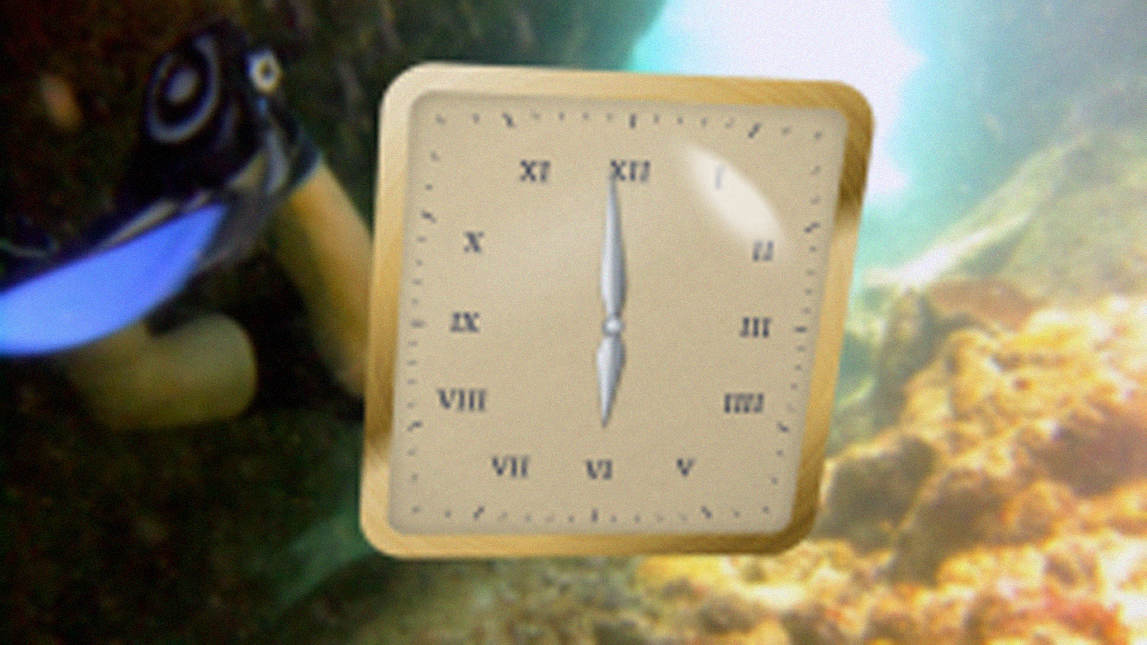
5:59
